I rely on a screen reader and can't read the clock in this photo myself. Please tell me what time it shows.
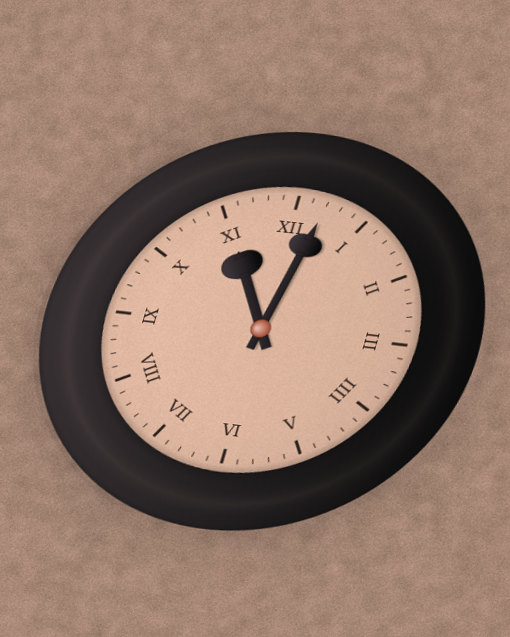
11:02
